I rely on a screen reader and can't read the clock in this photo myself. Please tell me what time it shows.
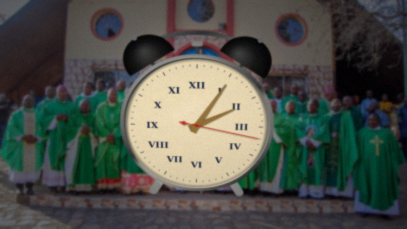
2:05:17
